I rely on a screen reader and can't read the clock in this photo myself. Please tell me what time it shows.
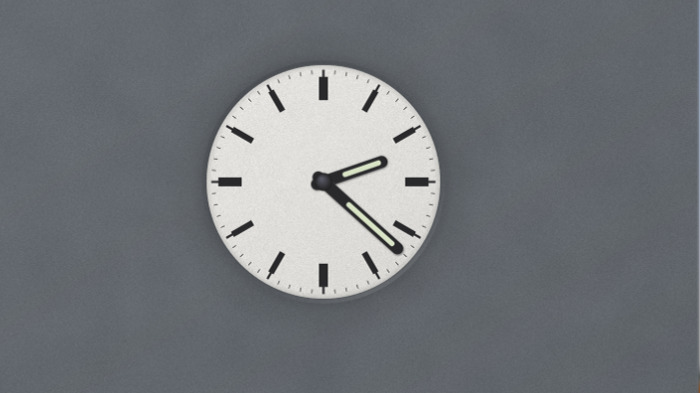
2:22
